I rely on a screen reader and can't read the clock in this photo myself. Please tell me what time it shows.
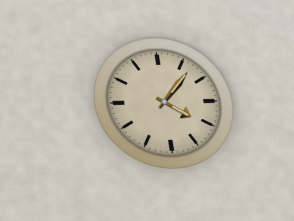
4:07
